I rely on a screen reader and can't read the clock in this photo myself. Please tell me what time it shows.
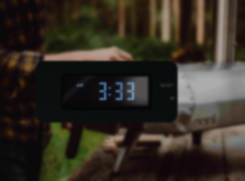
3:33
